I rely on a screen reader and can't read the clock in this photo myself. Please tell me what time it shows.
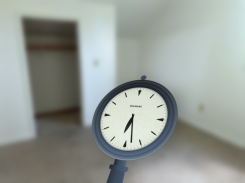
6:28
